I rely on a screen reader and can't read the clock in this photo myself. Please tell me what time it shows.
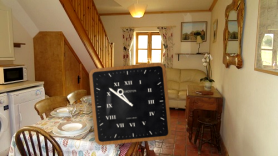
10:52
